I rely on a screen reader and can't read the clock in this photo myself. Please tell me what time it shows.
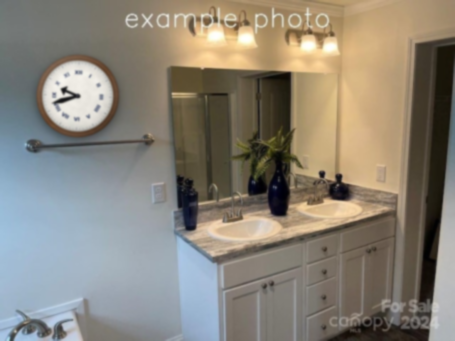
9:42
